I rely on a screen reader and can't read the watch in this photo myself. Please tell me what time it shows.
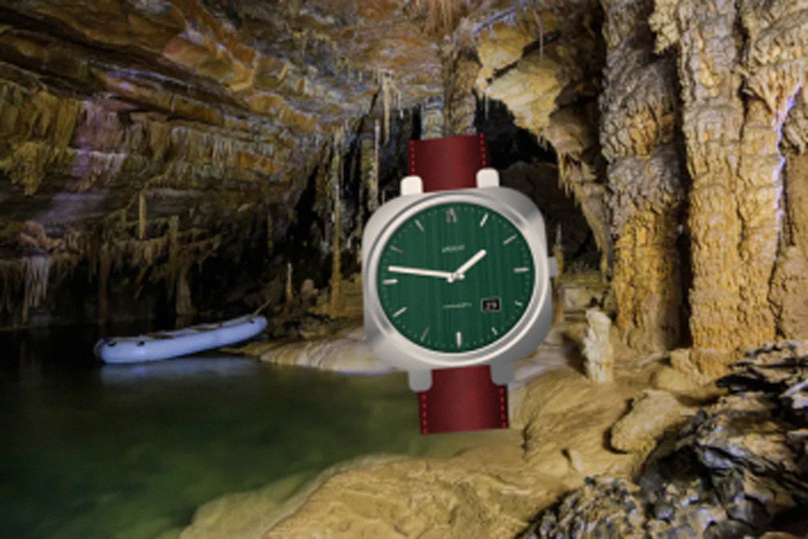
1:47
